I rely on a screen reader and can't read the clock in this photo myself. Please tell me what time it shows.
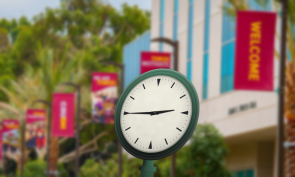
2:45
